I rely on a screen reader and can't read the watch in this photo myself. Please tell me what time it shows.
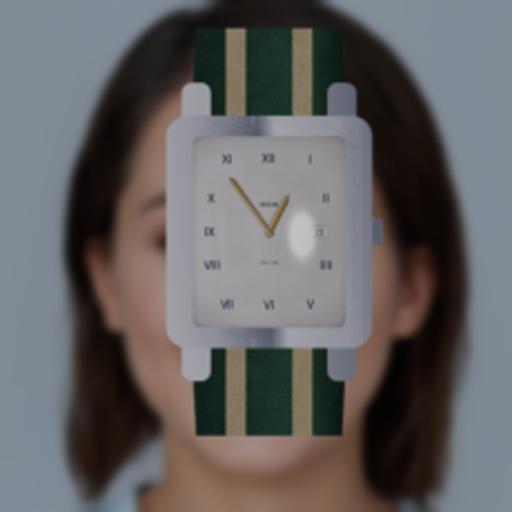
12:54
